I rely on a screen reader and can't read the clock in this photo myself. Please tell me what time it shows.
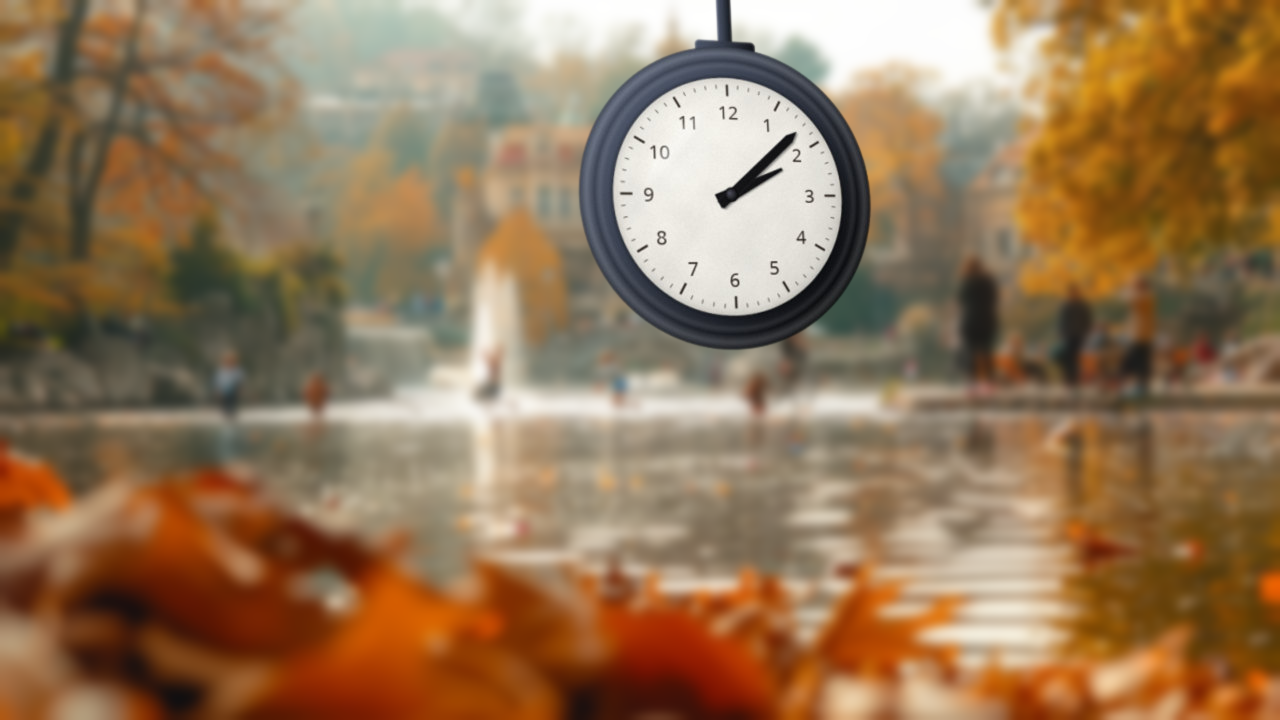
2:08
